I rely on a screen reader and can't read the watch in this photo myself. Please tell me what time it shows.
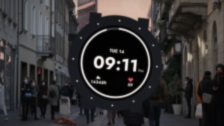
9:11
